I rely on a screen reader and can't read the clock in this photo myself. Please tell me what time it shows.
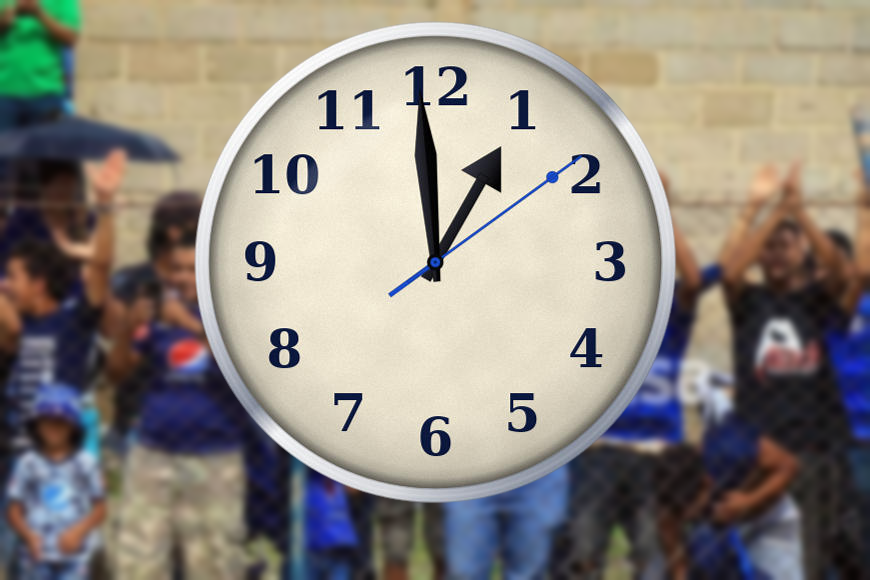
12:59:09
